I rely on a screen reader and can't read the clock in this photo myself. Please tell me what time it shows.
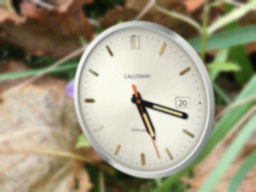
5:17:27
